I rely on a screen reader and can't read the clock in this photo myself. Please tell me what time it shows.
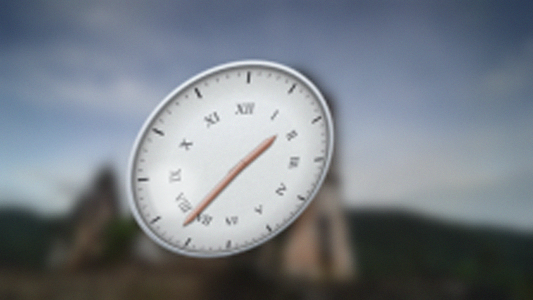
1:37
